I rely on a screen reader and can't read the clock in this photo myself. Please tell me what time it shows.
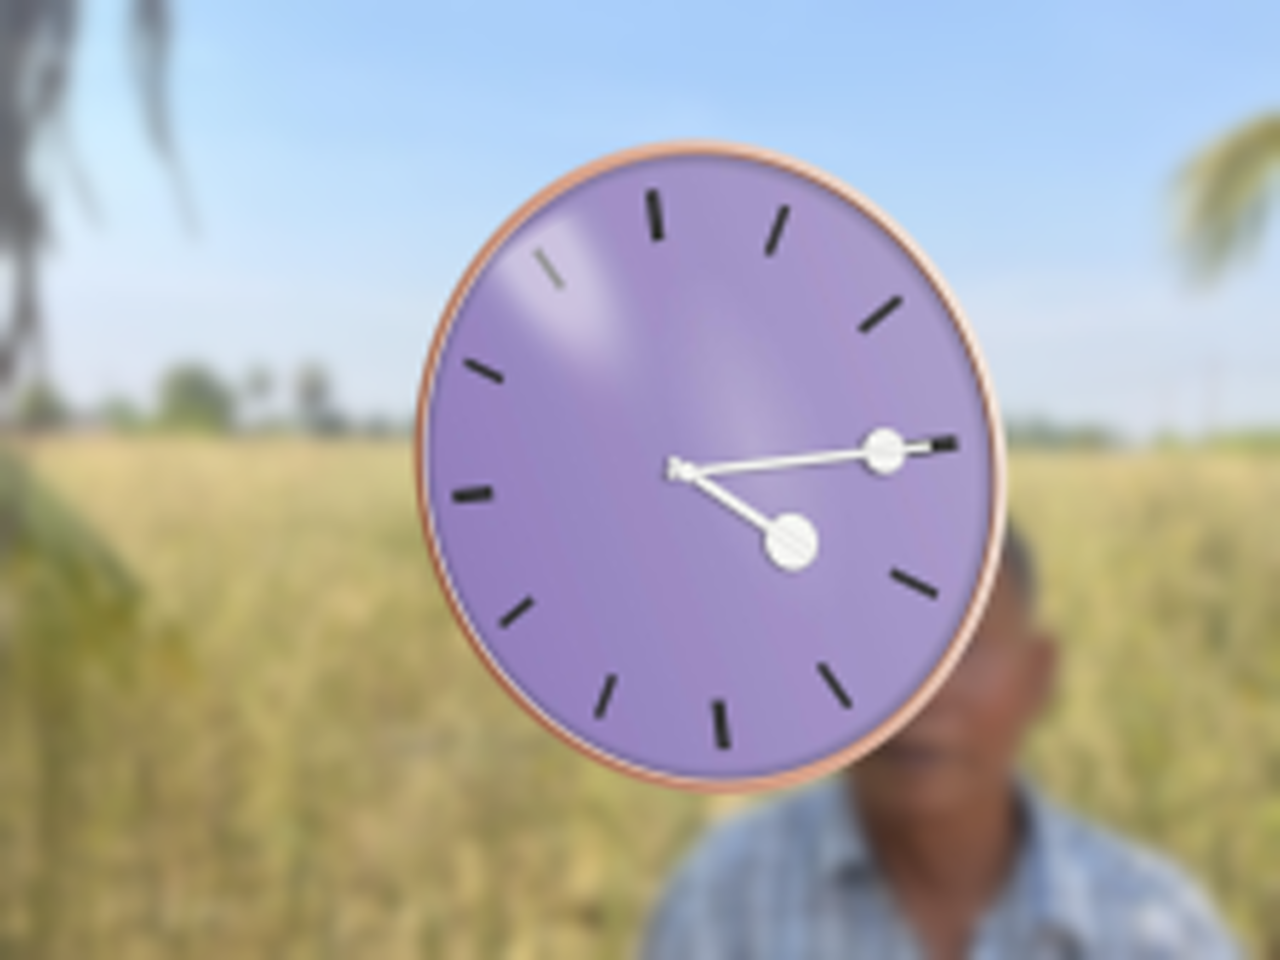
4:15
